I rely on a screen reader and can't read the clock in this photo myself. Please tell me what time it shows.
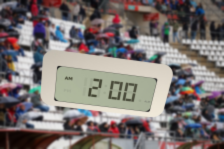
2:00
